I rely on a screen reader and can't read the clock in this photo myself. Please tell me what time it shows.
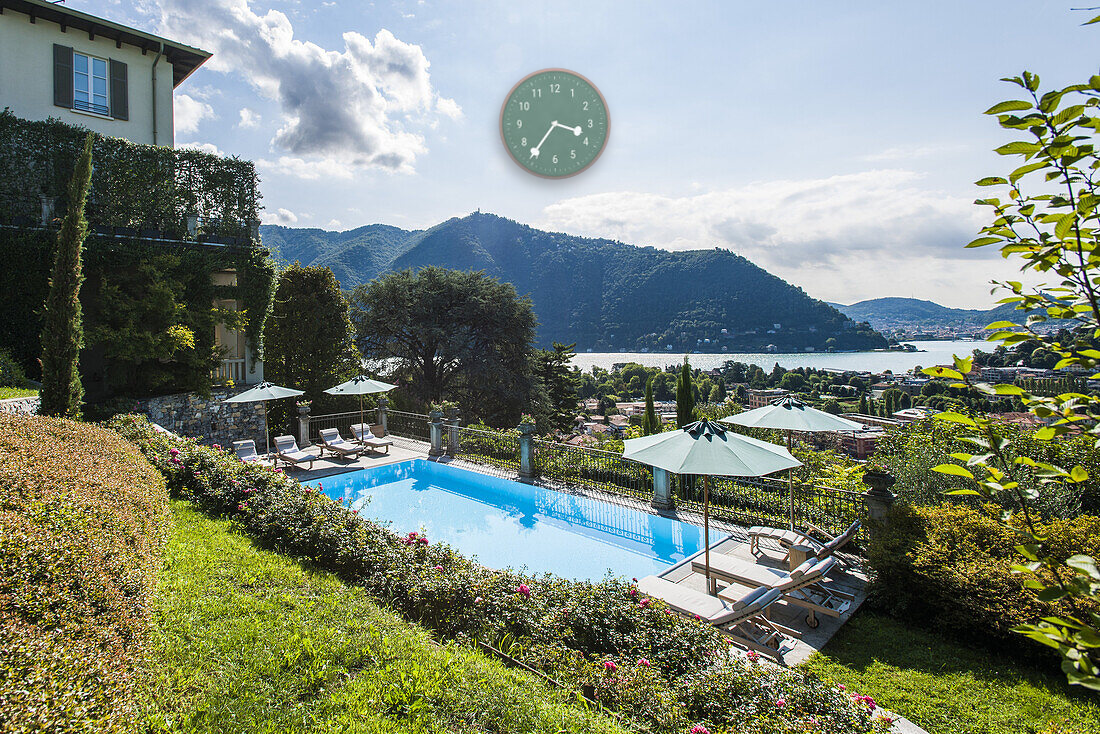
3:36
